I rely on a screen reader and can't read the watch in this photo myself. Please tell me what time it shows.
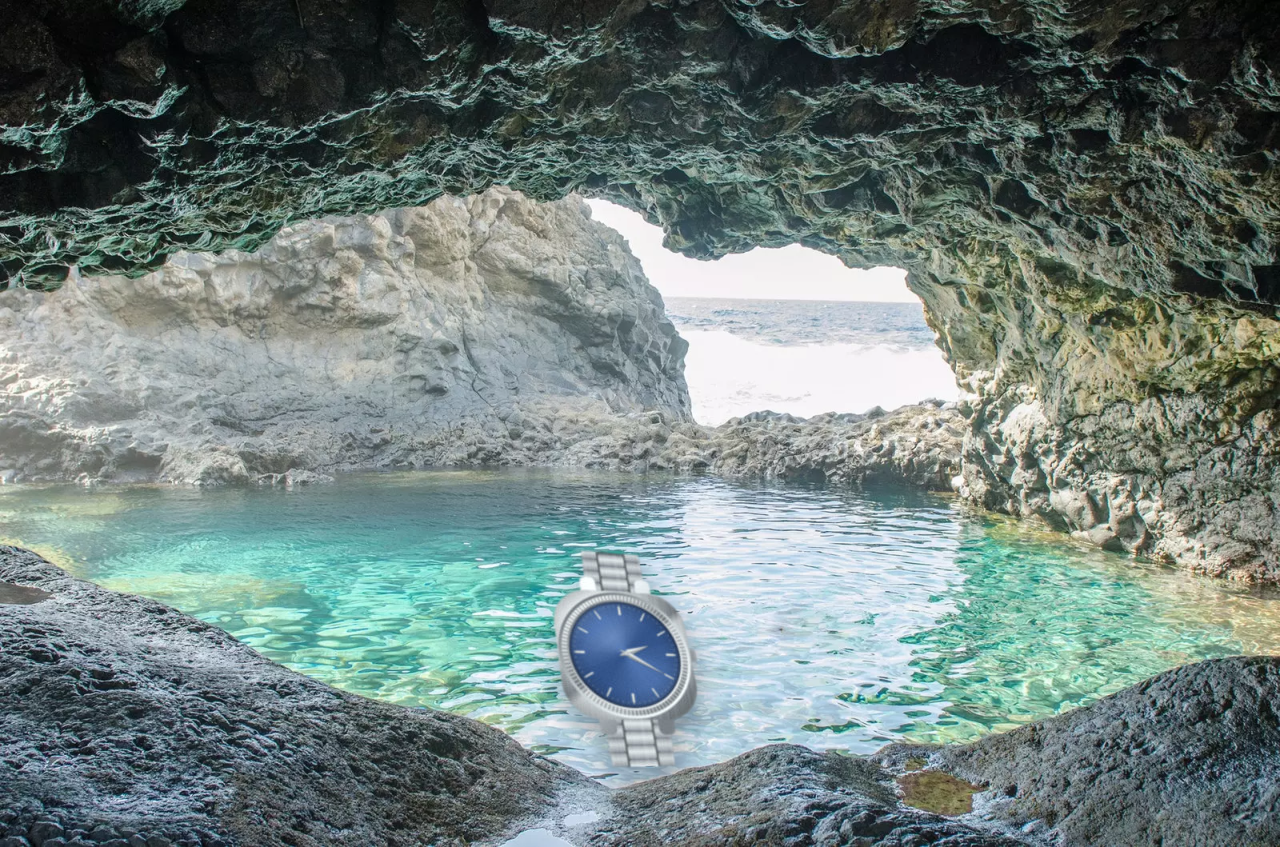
2:20
